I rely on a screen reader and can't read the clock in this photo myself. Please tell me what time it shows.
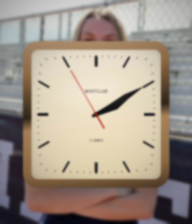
2:09:55
